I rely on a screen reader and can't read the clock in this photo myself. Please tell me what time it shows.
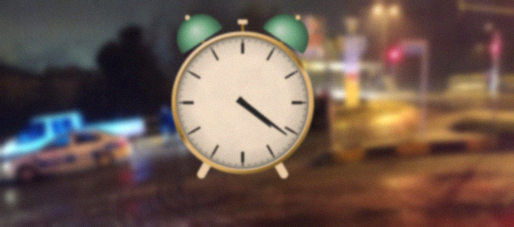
4:21
